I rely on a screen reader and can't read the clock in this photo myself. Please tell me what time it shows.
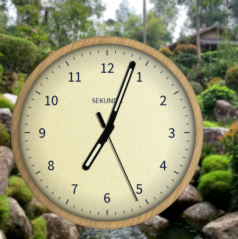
7:03:26
